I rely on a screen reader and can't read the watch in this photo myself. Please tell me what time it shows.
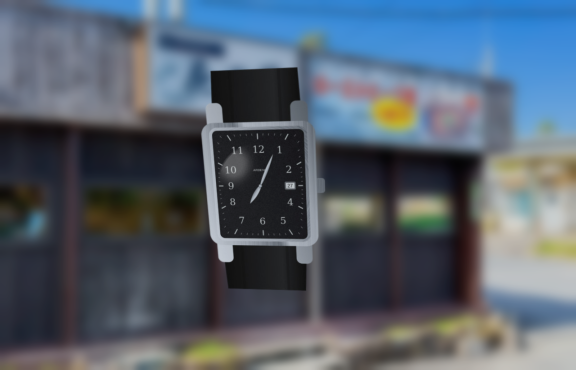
7:04
